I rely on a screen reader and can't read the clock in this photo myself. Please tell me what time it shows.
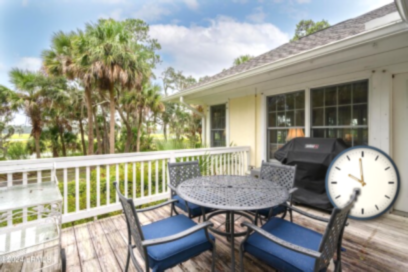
9:59
